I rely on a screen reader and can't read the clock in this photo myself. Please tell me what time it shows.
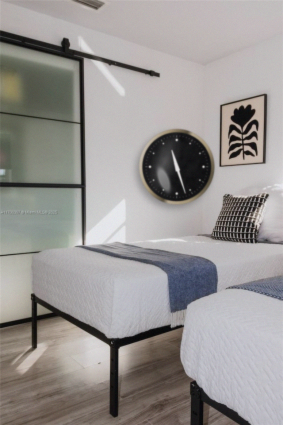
11:27
